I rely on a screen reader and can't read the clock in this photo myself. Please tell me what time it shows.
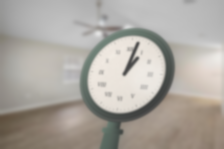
1:02
